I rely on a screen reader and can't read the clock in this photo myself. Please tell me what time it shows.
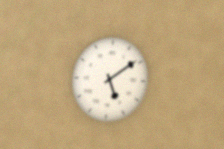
5:09
